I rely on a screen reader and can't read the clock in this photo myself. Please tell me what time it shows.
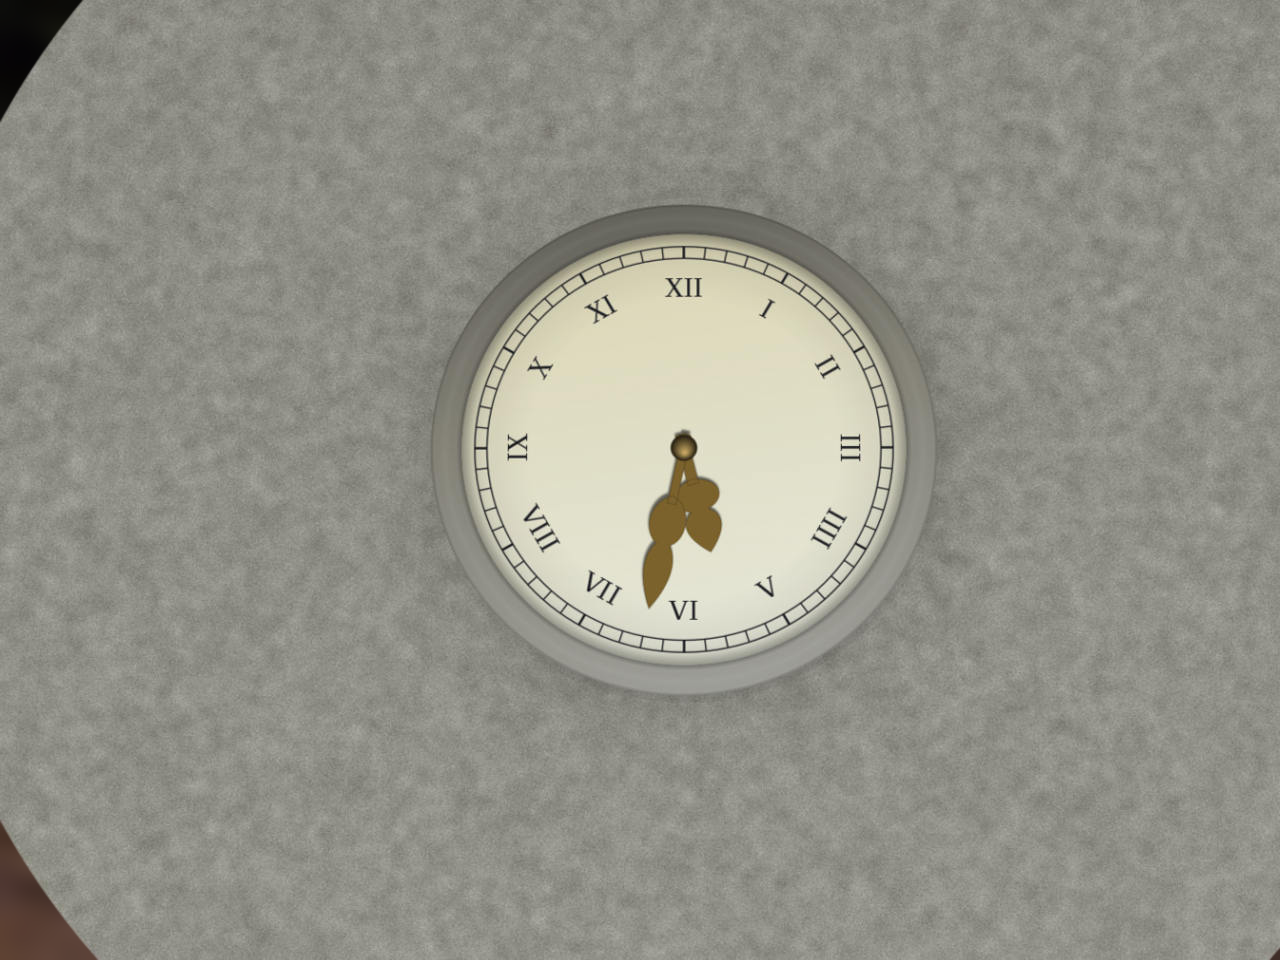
5:32
